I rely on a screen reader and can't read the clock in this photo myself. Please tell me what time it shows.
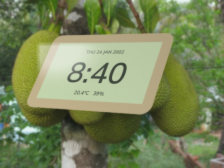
8:40
